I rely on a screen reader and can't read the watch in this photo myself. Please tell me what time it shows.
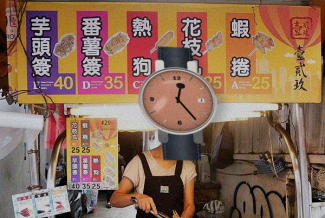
12:24
